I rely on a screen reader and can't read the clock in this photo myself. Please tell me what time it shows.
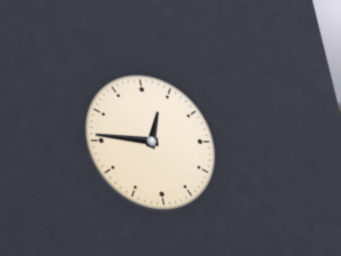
12:46
